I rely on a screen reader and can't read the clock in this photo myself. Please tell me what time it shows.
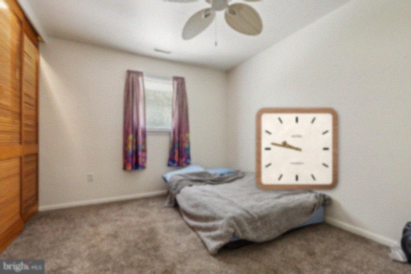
9:47
